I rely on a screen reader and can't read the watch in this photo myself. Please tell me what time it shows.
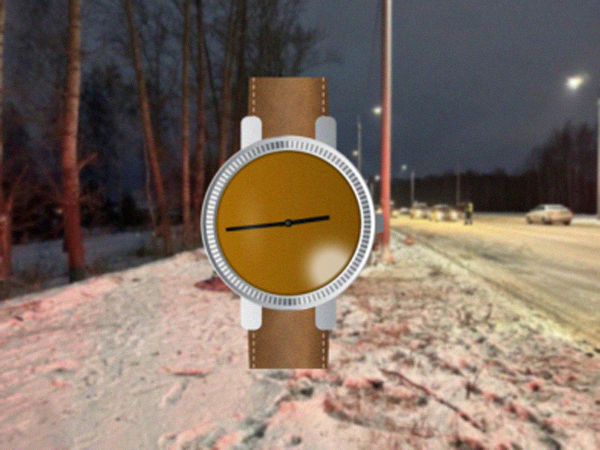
2:44
